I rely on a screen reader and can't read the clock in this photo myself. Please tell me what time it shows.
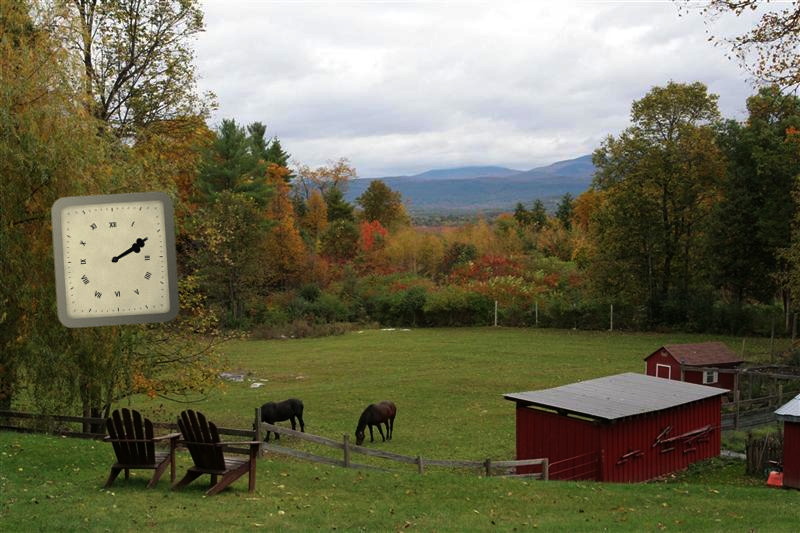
2:10
